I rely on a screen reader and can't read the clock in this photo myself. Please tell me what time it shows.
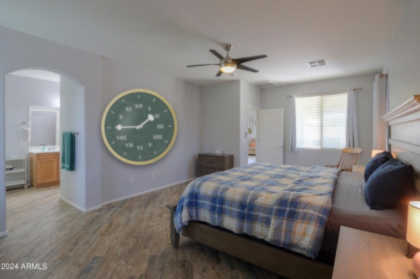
1:45
